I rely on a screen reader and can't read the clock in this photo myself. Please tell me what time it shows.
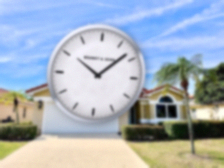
10:08
